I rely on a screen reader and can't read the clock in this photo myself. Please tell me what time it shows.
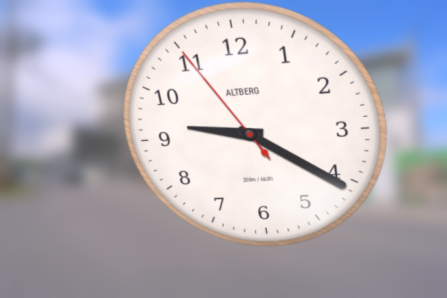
9:20:55
